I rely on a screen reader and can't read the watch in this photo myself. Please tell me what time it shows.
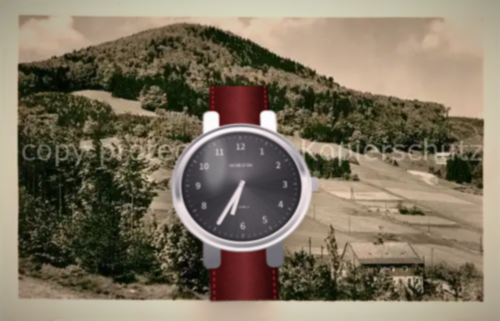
6:35
